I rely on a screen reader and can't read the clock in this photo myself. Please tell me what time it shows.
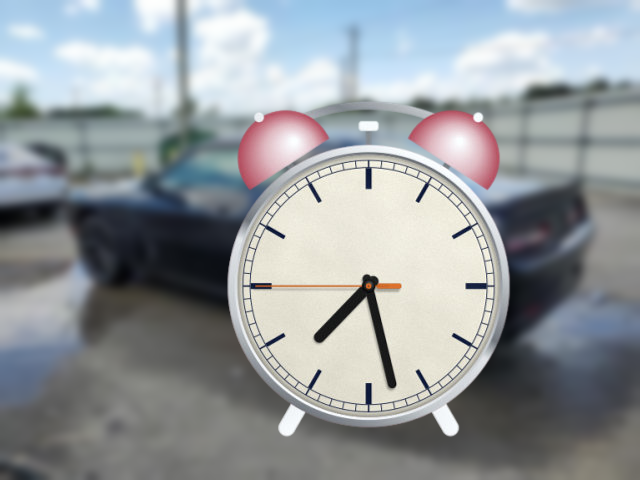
7:27:45
